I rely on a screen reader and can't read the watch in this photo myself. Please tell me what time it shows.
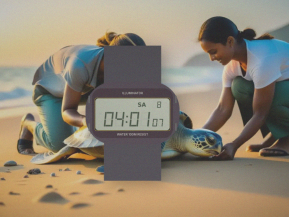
4:01:07
